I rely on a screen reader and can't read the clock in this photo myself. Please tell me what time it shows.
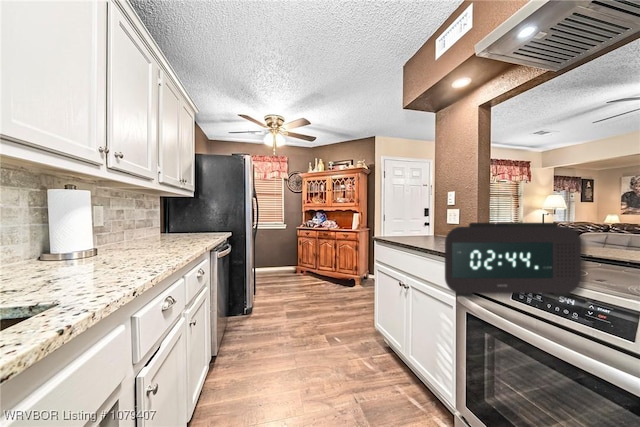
2:44
